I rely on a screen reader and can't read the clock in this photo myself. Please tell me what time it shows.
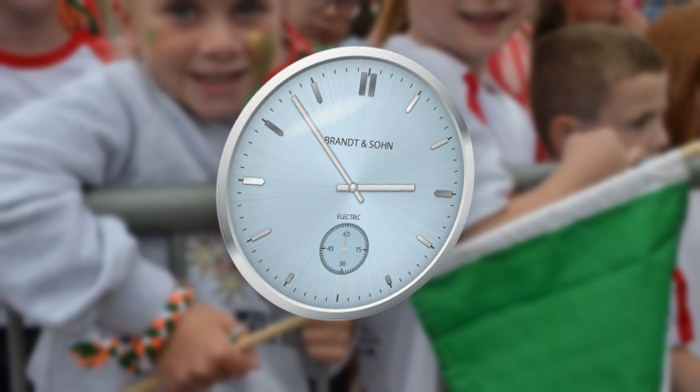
2:53
